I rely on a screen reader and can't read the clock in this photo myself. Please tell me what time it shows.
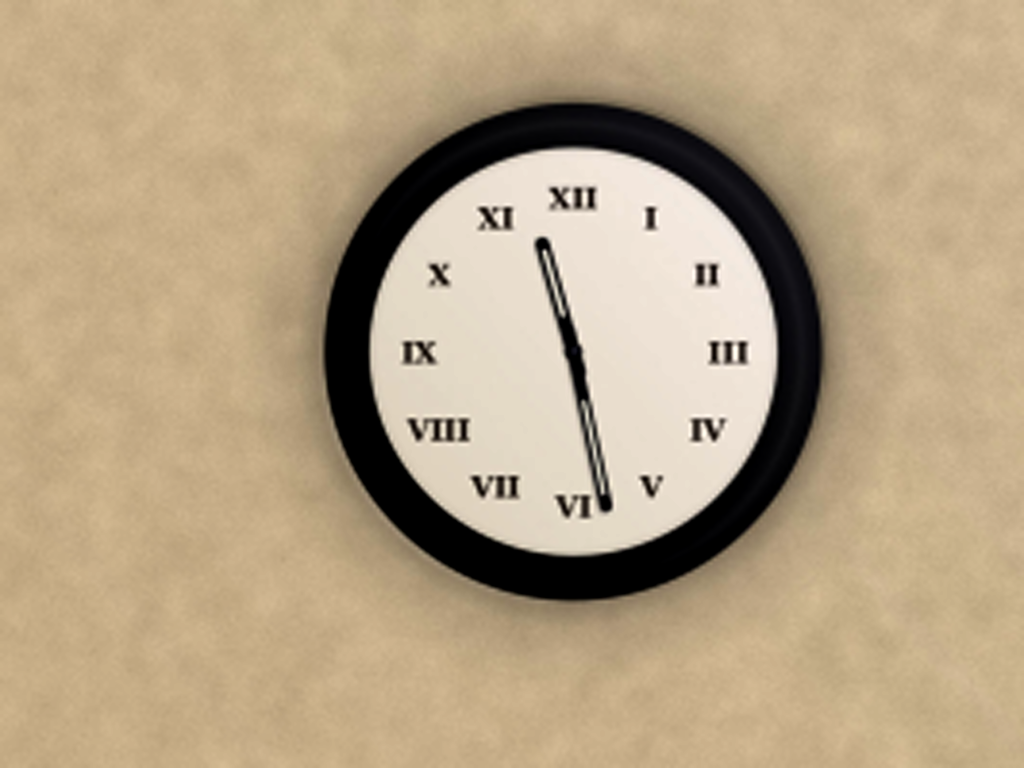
11:28
